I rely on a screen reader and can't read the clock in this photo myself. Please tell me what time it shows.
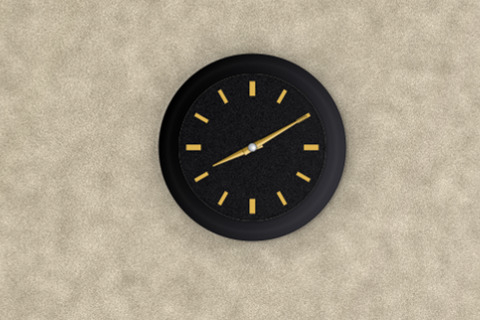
8:10
